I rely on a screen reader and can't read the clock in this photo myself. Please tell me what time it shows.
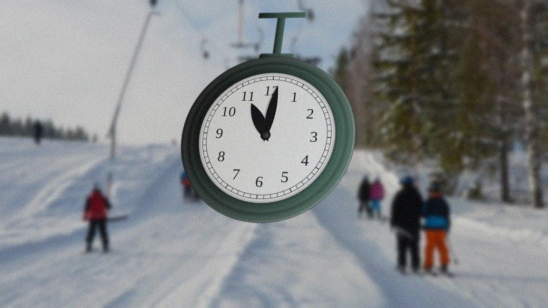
11:01
